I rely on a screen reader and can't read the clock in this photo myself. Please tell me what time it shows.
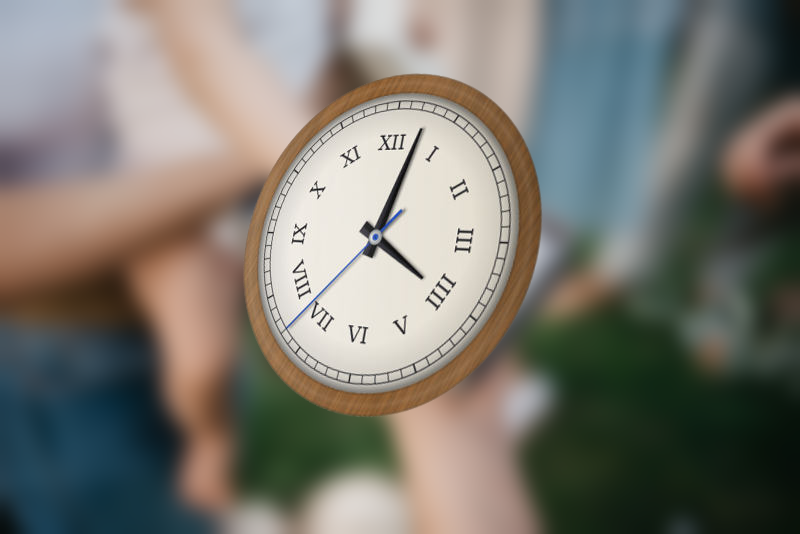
4:02:37
